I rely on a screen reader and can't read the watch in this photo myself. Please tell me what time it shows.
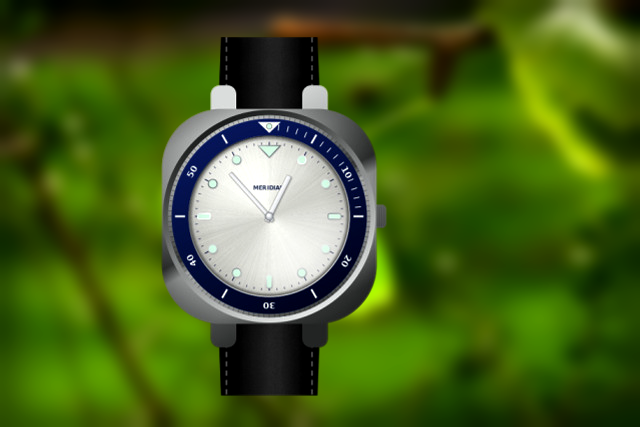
12:53
